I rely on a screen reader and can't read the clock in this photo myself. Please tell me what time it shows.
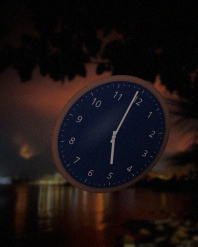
4:59
